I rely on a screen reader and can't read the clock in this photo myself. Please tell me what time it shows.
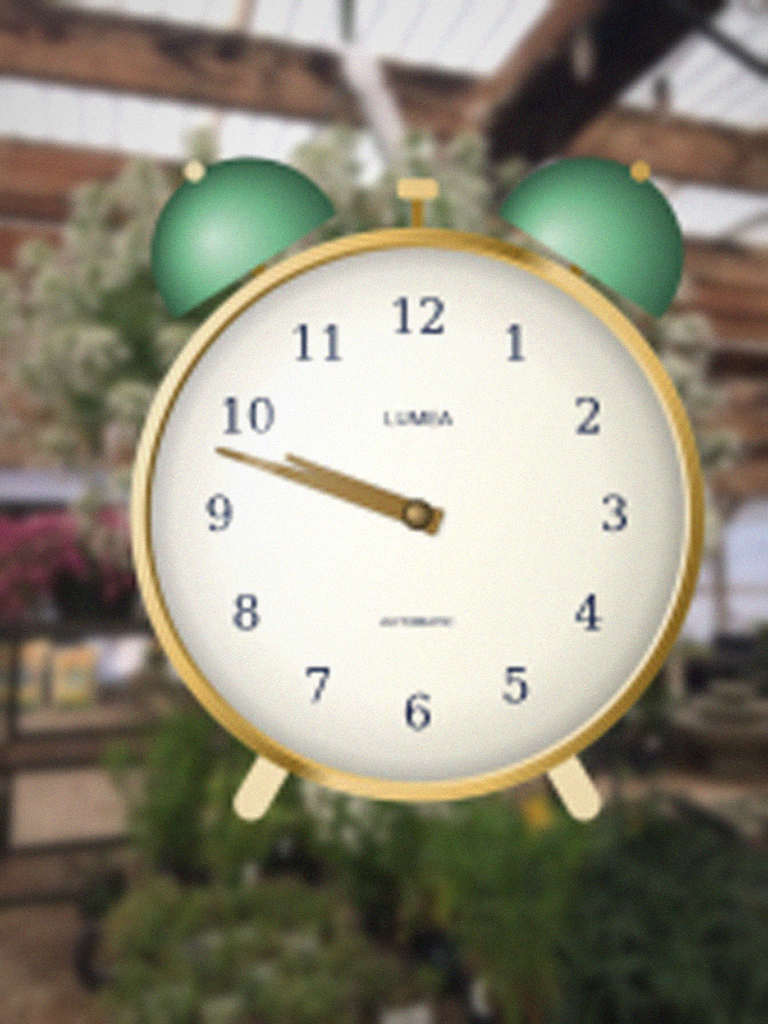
9:48
